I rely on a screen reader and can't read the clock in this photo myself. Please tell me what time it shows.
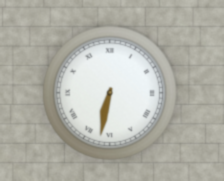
6:32
